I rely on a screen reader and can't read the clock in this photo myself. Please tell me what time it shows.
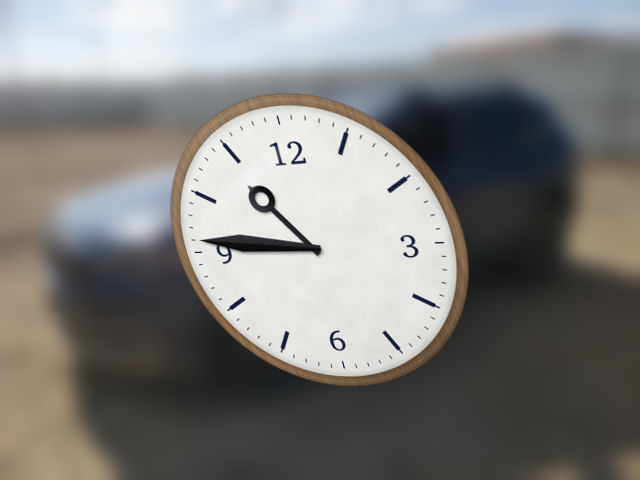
10:46
